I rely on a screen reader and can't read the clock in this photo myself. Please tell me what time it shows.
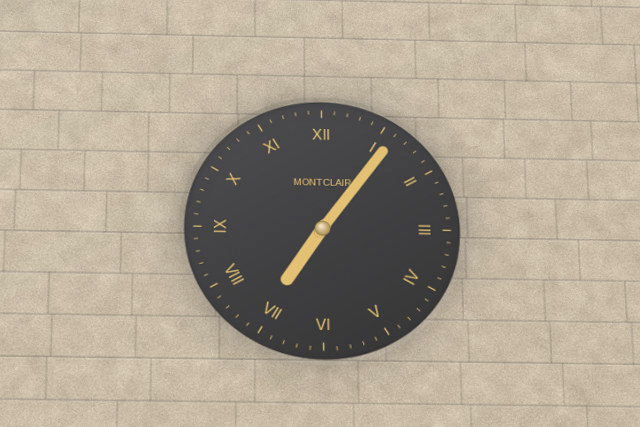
7:06
